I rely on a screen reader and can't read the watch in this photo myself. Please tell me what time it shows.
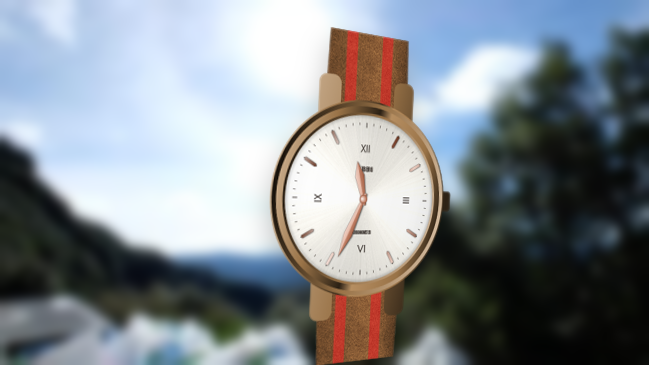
11:34
